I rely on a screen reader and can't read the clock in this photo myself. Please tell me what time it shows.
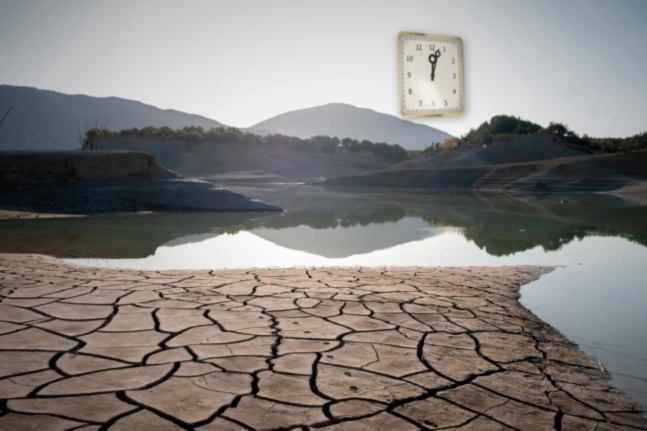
12:03
